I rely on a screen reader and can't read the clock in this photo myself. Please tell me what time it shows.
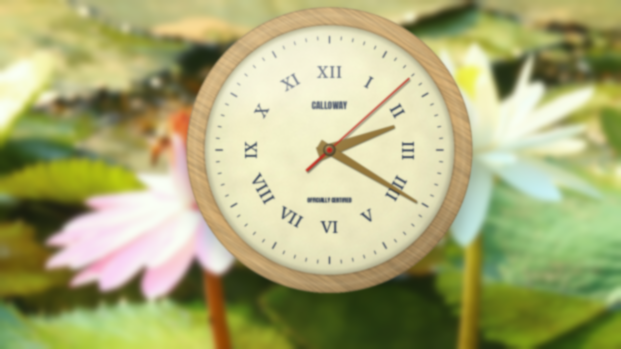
2:20:08
